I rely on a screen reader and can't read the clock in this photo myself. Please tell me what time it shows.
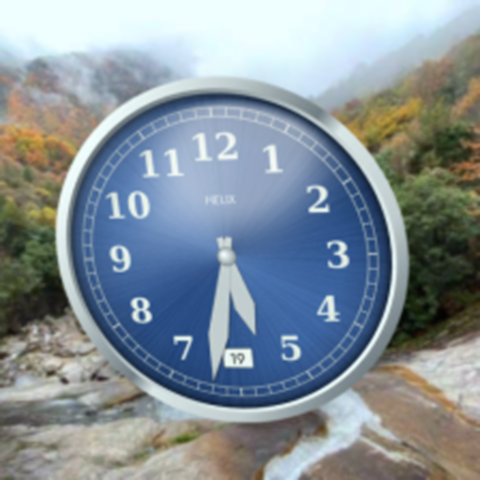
5:32
